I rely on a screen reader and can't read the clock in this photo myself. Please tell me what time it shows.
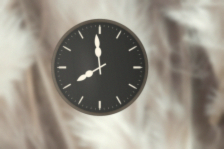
7:59
